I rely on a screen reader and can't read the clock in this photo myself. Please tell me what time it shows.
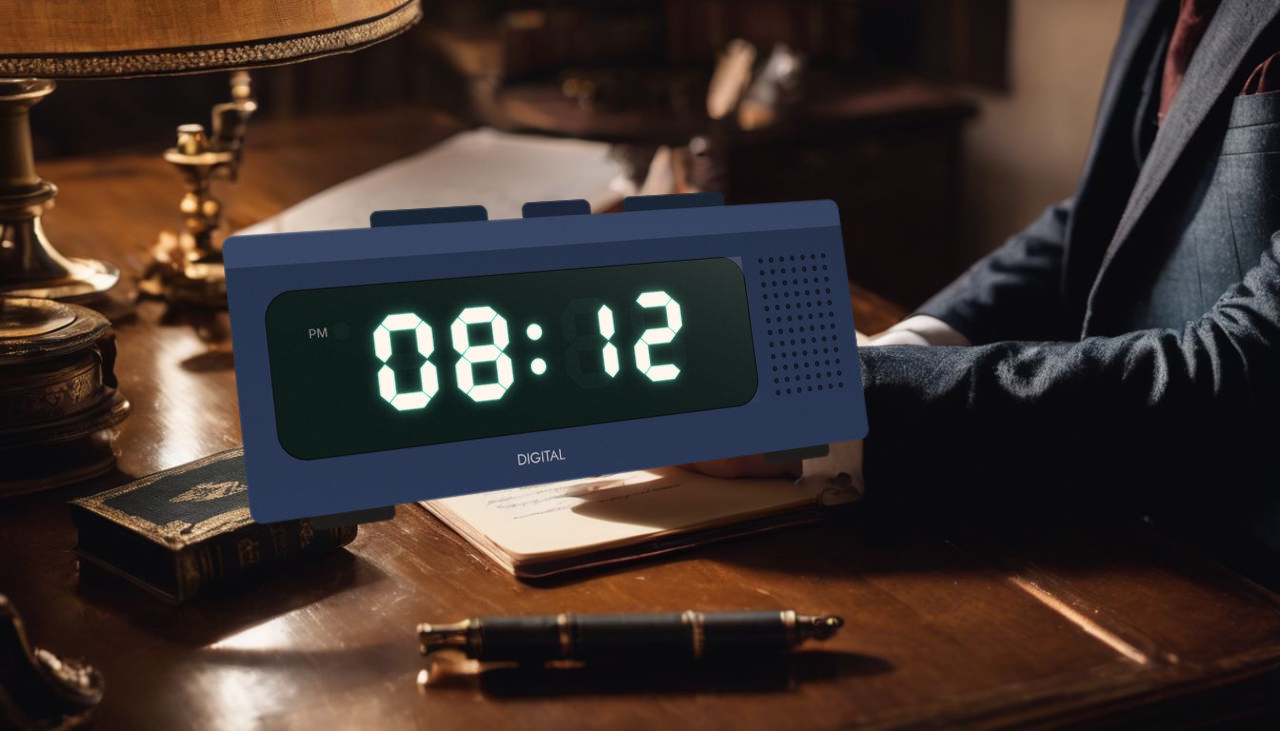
8:12
